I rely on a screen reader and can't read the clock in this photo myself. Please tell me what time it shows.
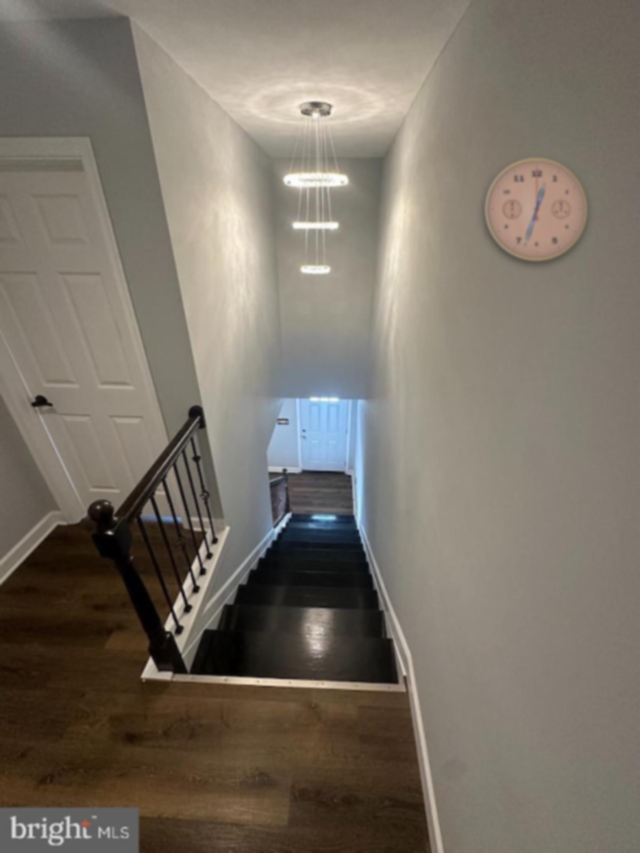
12:33
